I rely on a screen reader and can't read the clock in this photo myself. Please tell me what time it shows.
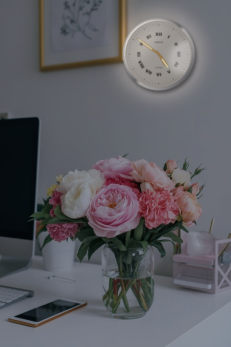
4:51
